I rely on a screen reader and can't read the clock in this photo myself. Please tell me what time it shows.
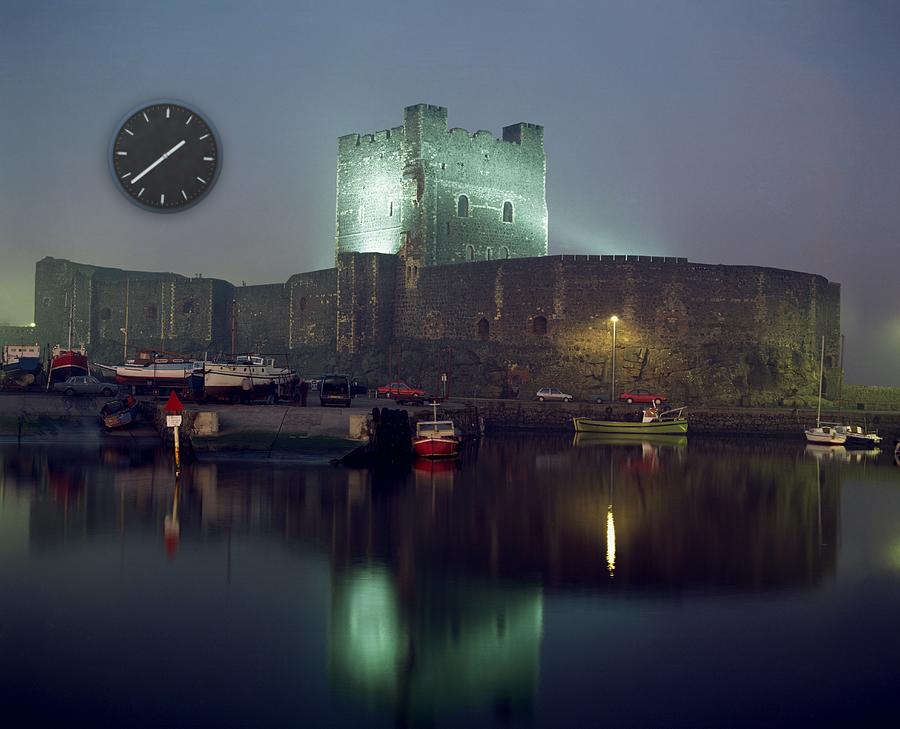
1:38
